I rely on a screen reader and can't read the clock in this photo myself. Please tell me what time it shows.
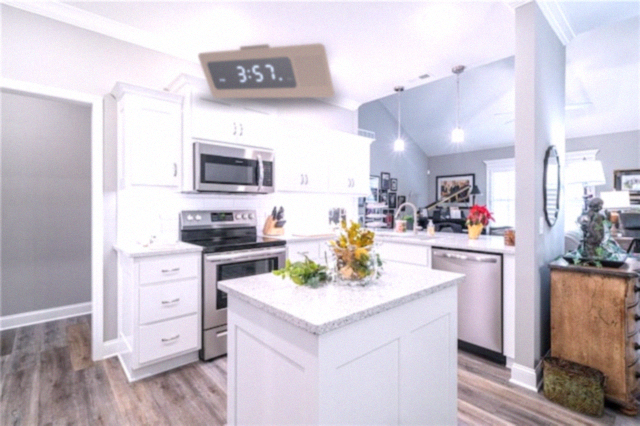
3:57
